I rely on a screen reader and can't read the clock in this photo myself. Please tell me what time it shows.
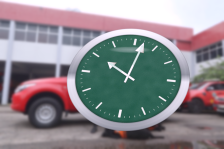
10:02
